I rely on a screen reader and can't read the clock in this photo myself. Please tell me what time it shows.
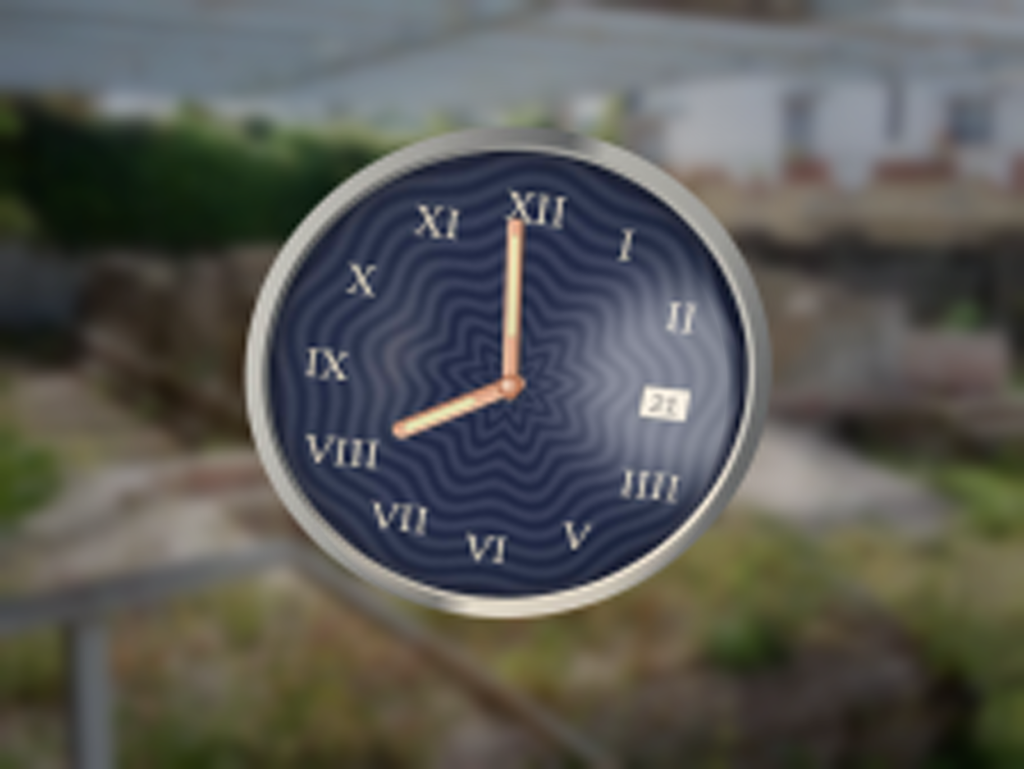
7:59
